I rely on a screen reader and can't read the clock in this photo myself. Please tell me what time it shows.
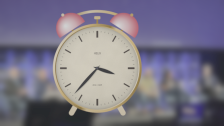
3:37
